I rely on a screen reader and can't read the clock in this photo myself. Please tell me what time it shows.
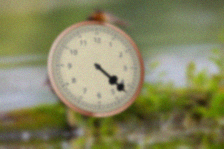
4:22
